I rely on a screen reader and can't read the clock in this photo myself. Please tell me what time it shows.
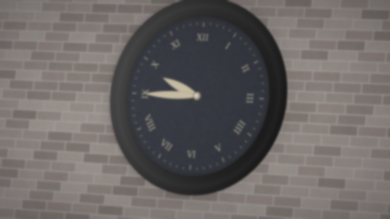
9:45
